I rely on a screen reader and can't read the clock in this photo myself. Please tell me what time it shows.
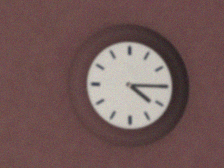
4:15
